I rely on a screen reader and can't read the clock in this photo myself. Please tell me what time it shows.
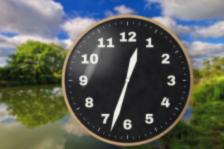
12:33
